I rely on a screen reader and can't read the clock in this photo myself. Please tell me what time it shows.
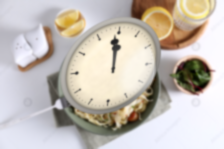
11:59
